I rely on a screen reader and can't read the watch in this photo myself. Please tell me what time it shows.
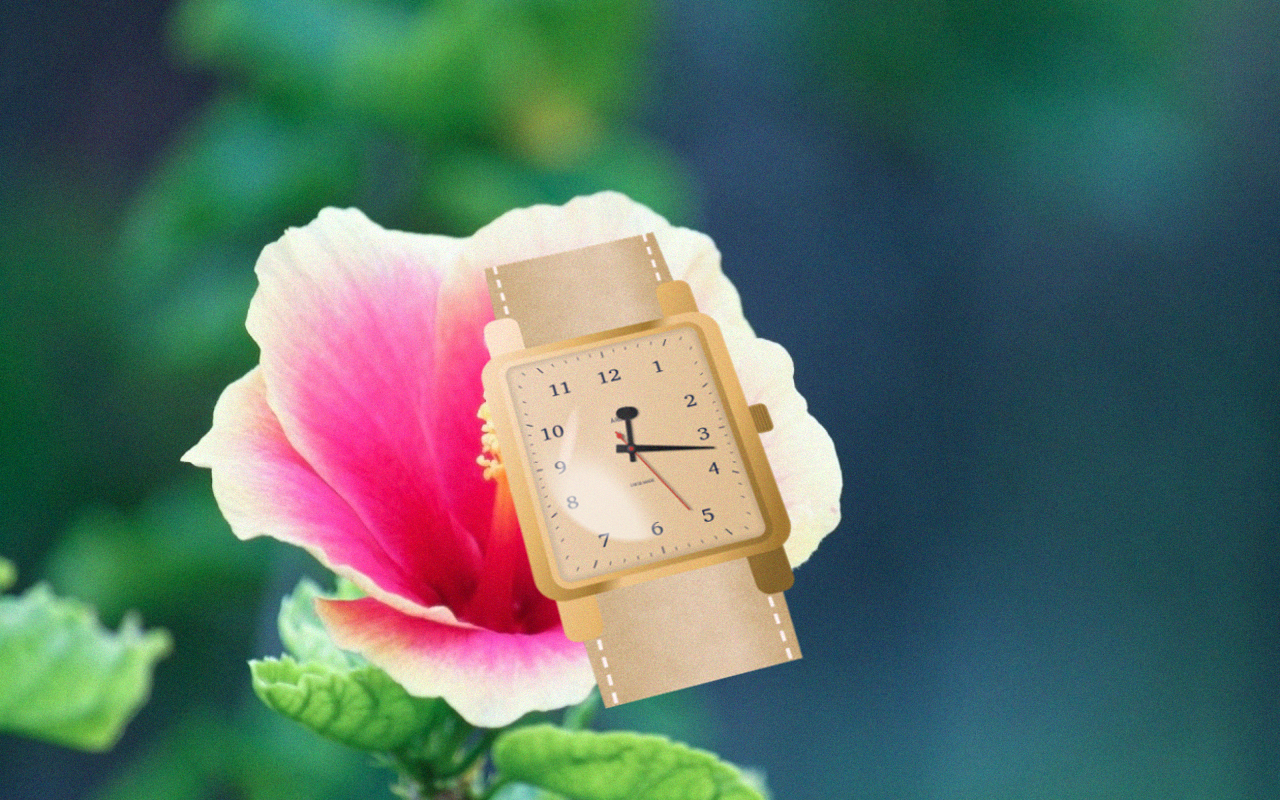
12:17:26
